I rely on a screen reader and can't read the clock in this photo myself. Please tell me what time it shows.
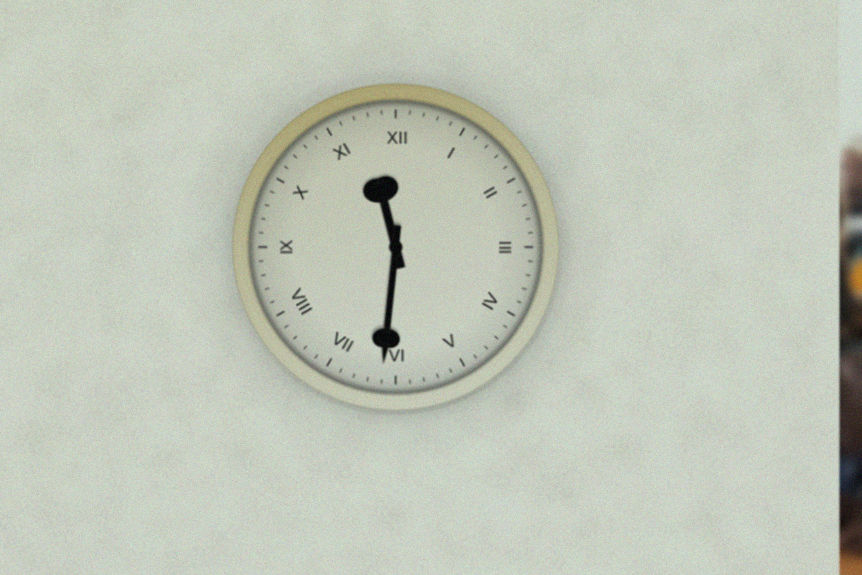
11:31
